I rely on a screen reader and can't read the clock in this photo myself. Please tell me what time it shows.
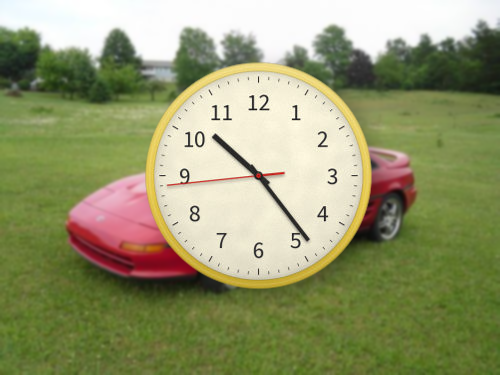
10:23:44
